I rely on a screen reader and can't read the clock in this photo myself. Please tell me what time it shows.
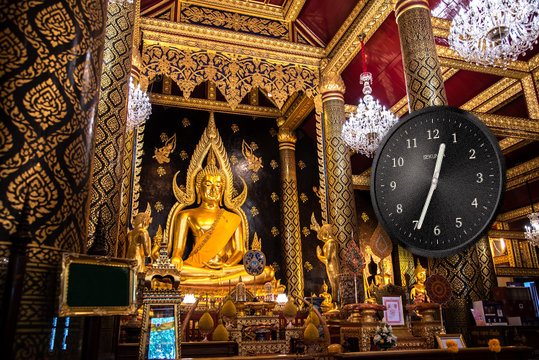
12:34
